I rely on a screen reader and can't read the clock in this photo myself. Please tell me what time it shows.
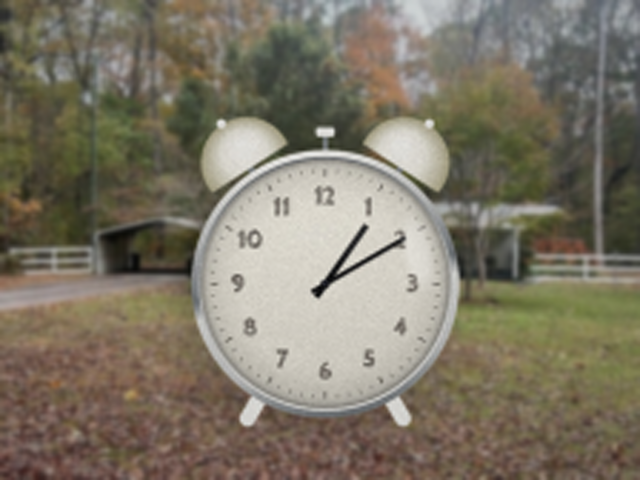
1:10
